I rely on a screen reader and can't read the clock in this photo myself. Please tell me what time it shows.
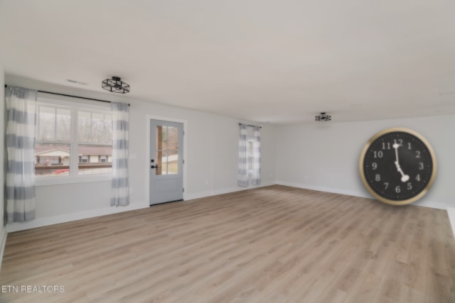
4:59
